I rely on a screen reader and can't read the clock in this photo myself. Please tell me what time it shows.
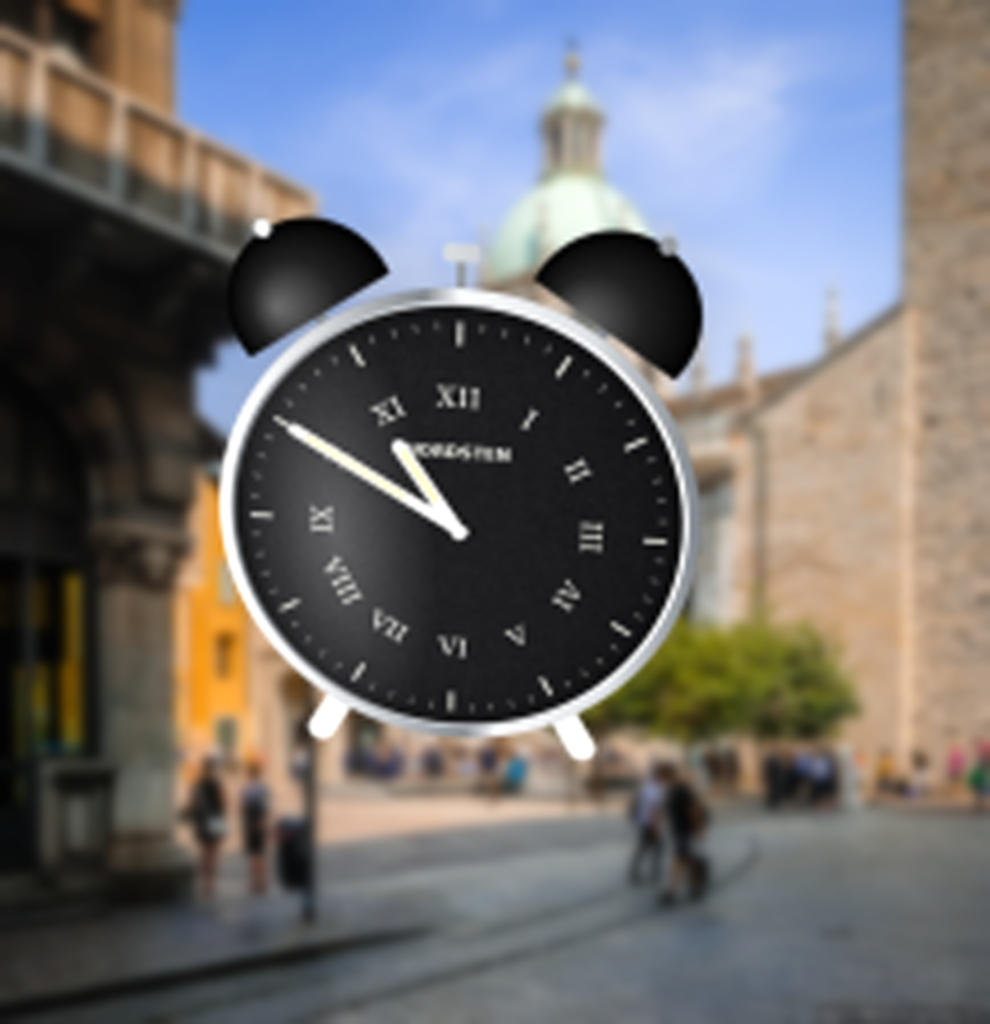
10:50
